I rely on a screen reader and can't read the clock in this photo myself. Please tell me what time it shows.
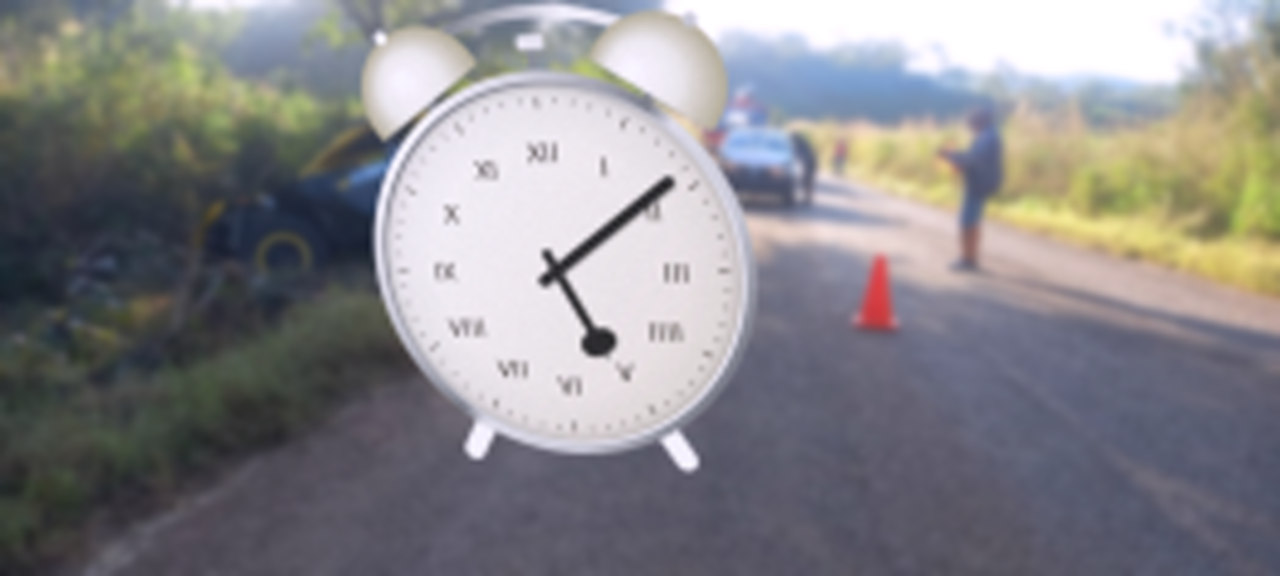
5:09
